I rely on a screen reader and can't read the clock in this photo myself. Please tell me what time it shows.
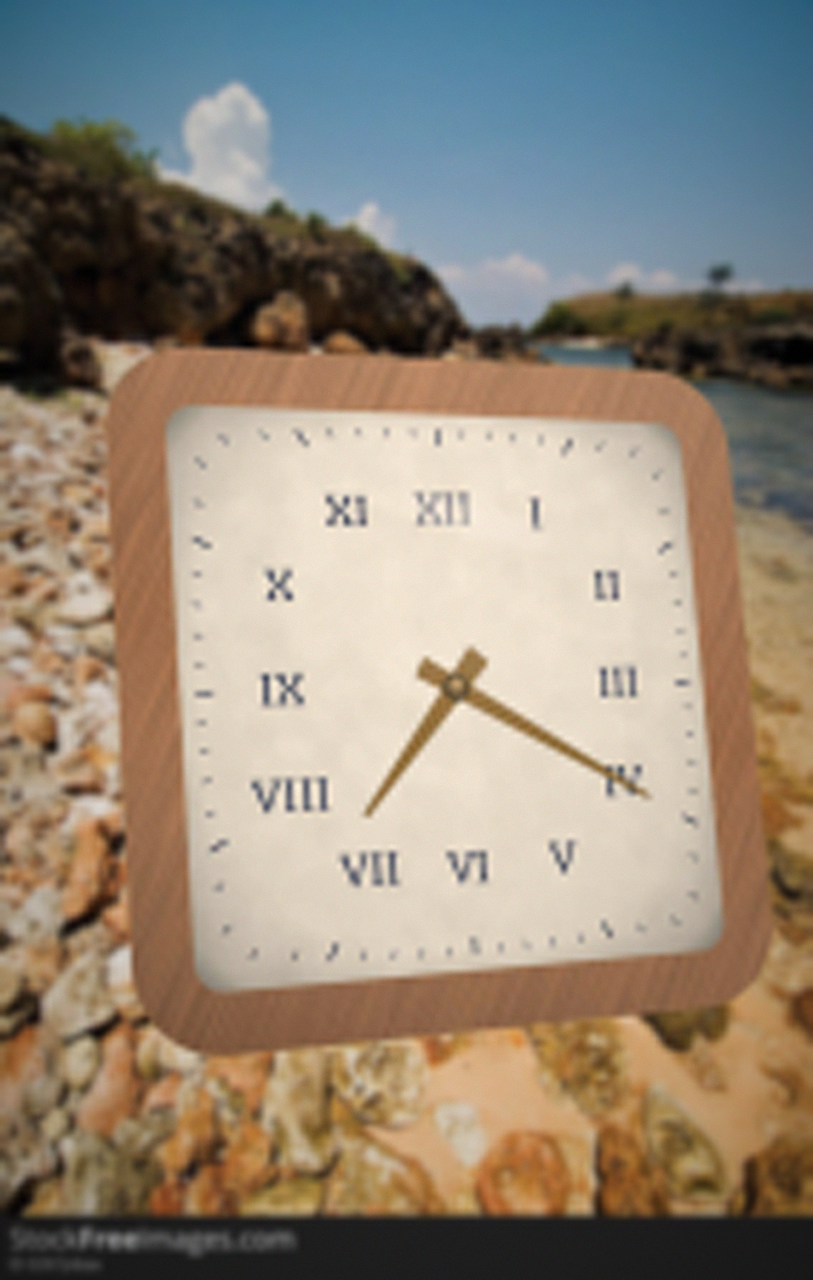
7:20
